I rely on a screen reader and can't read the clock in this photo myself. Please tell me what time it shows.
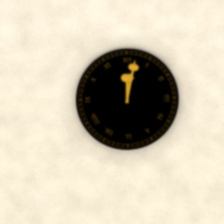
12:02
